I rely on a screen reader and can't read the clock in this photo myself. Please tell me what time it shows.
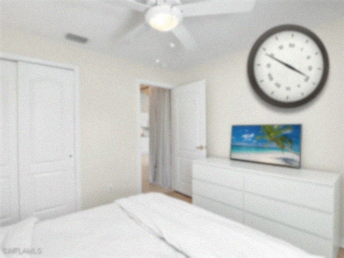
3:49
